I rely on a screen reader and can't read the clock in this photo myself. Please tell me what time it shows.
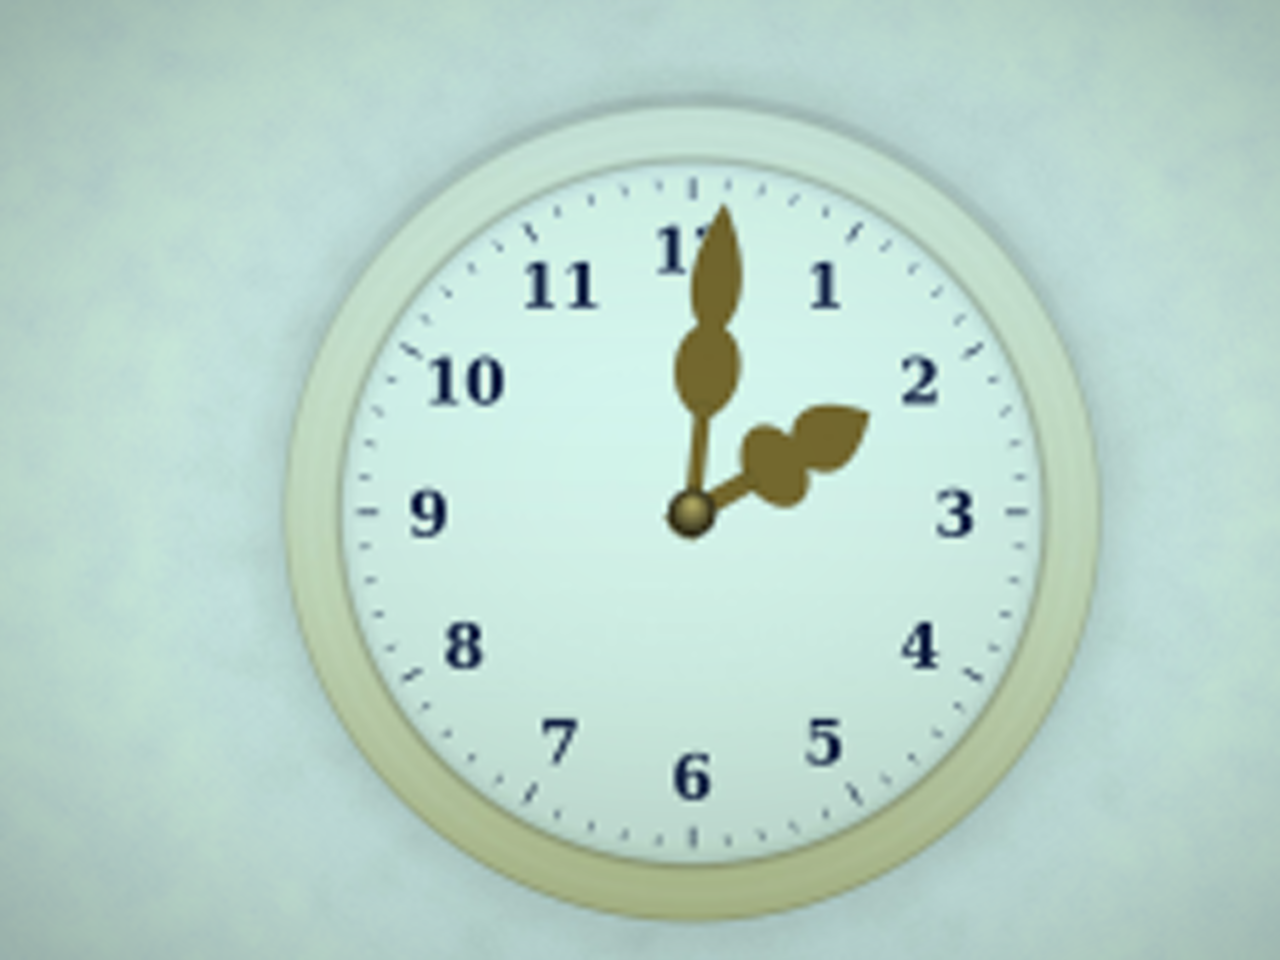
2:01
